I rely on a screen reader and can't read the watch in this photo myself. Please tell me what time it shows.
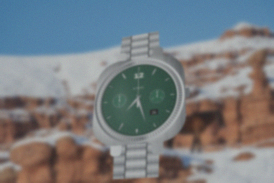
7:27
